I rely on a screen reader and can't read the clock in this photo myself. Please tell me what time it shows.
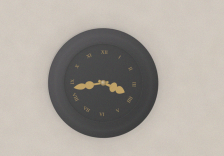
3:43
